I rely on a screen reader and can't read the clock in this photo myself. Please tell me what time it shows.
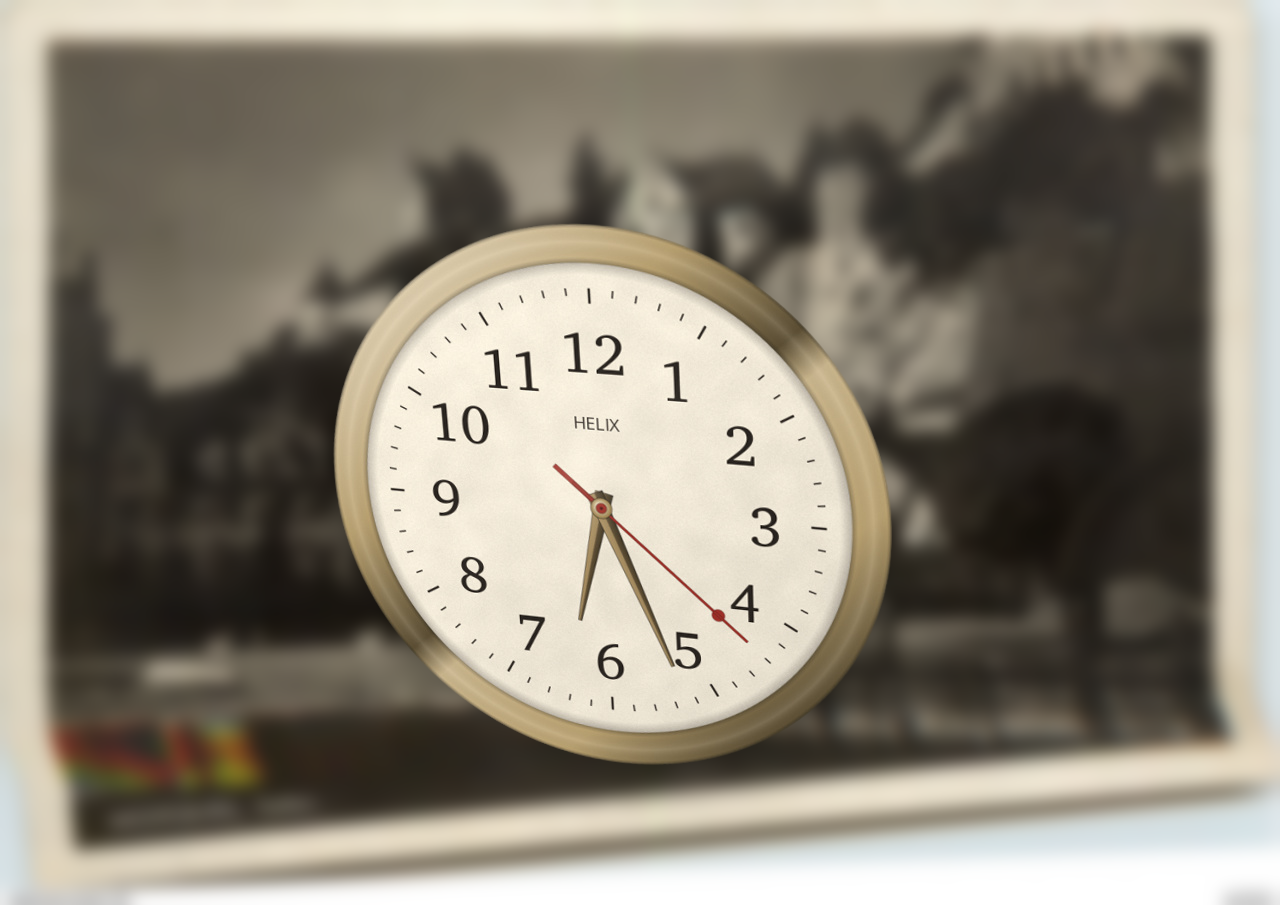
6:26:22
